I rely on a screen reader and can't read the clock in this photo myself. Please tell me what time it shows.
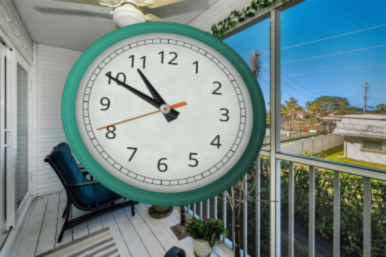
10:49:41
